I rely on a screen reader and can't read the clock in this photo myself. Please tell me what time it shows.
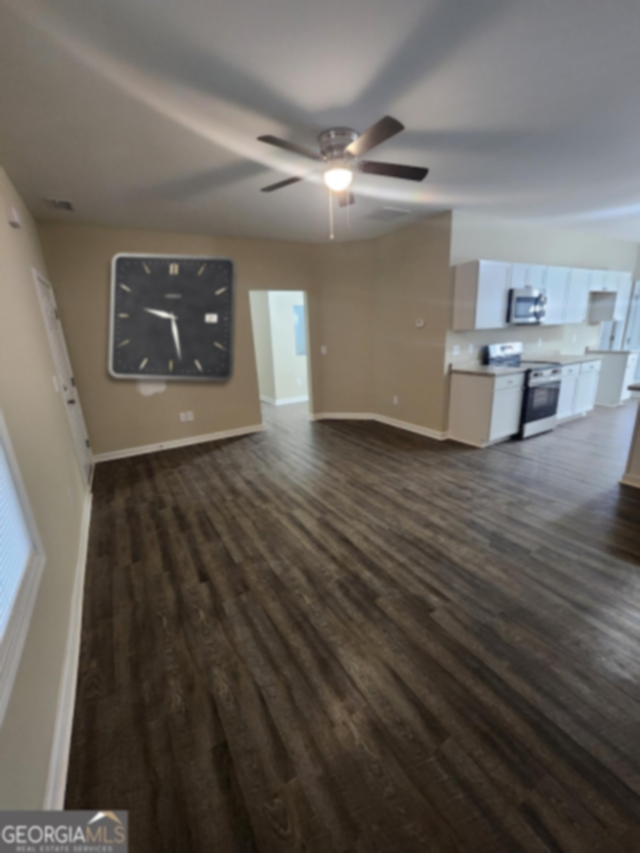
9:28
